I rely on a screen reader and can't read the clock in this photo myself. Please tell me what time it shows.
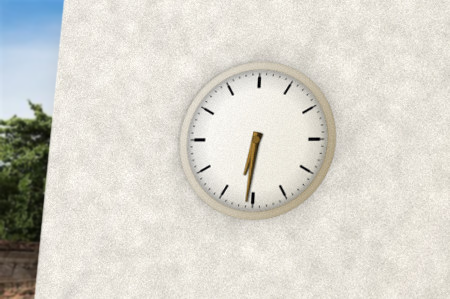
6:31
